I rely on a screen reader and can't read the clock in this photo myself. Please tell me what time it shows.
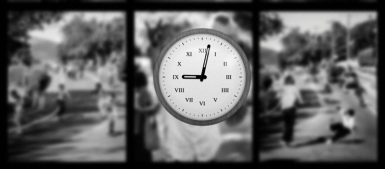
9:02
